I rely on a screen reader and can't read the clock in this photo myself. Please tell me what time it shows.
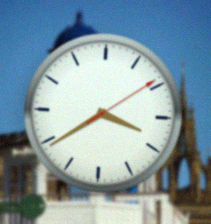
3:39:09
